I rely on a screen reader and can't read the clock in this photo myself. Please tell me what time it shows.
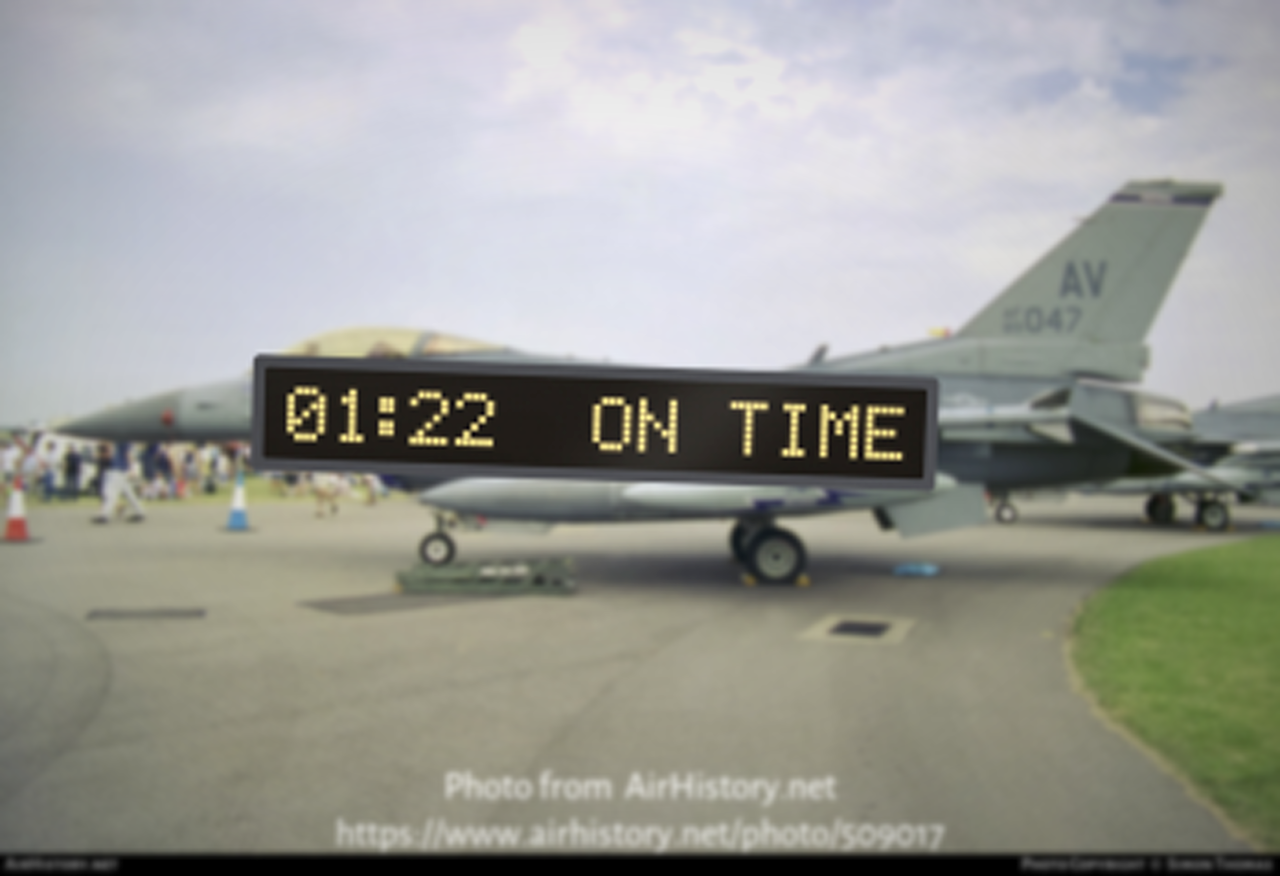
1:22
